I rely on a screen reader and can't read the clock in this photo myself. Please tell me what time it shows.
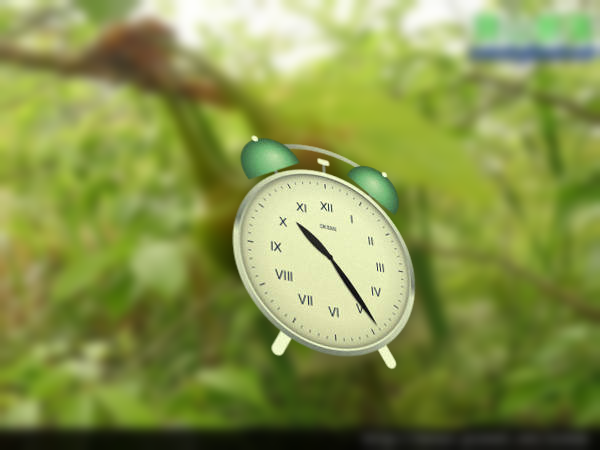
10:24
